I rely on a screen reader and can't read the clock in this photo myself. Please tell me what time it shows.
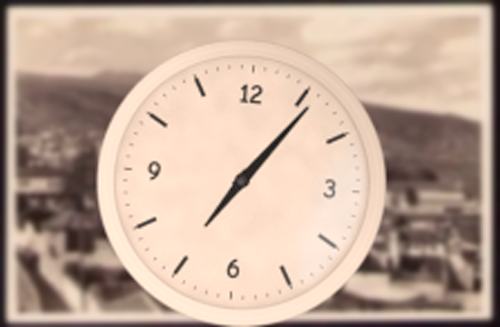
7:06
